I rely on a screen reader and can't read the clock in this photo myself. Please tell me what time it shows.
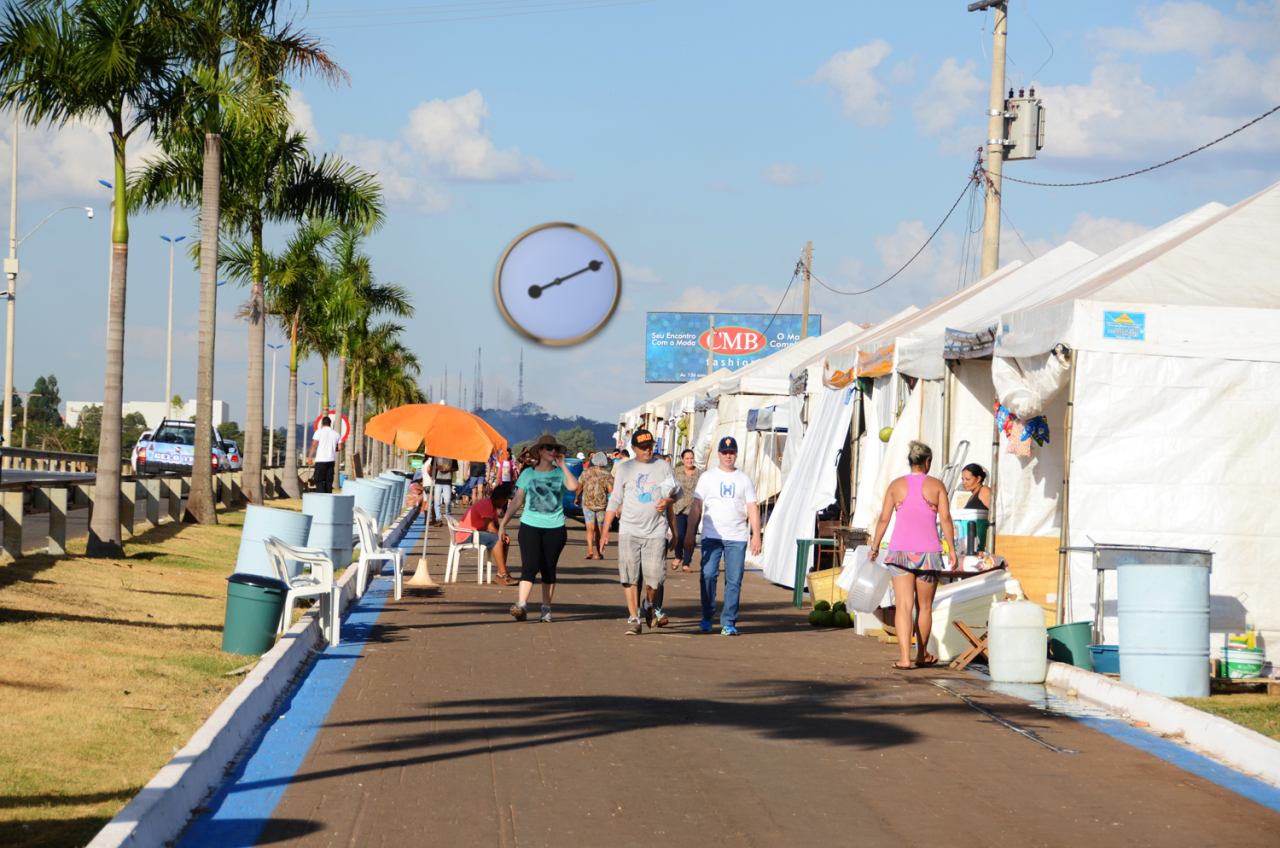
8:11
